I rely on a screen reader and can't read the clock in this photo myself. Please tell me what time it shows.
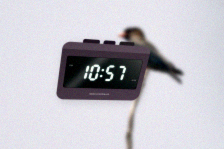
10:57
